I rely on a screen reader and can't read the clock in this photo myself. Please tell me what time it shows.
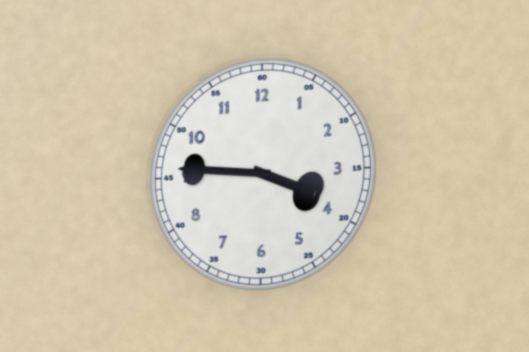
3:46
